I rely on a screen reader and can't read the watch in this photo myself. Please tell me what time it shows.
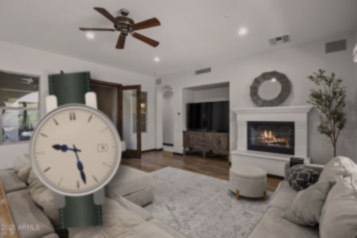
9:28
